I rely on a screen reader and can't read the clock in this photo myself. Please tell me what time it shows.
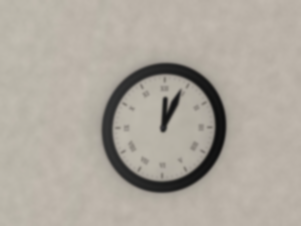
12:04
